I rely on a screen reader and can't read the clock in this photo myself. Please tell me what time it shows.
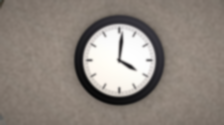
4:01
